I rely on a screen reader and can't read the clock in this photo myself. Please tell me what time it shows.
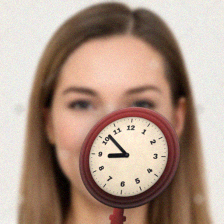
8:52
